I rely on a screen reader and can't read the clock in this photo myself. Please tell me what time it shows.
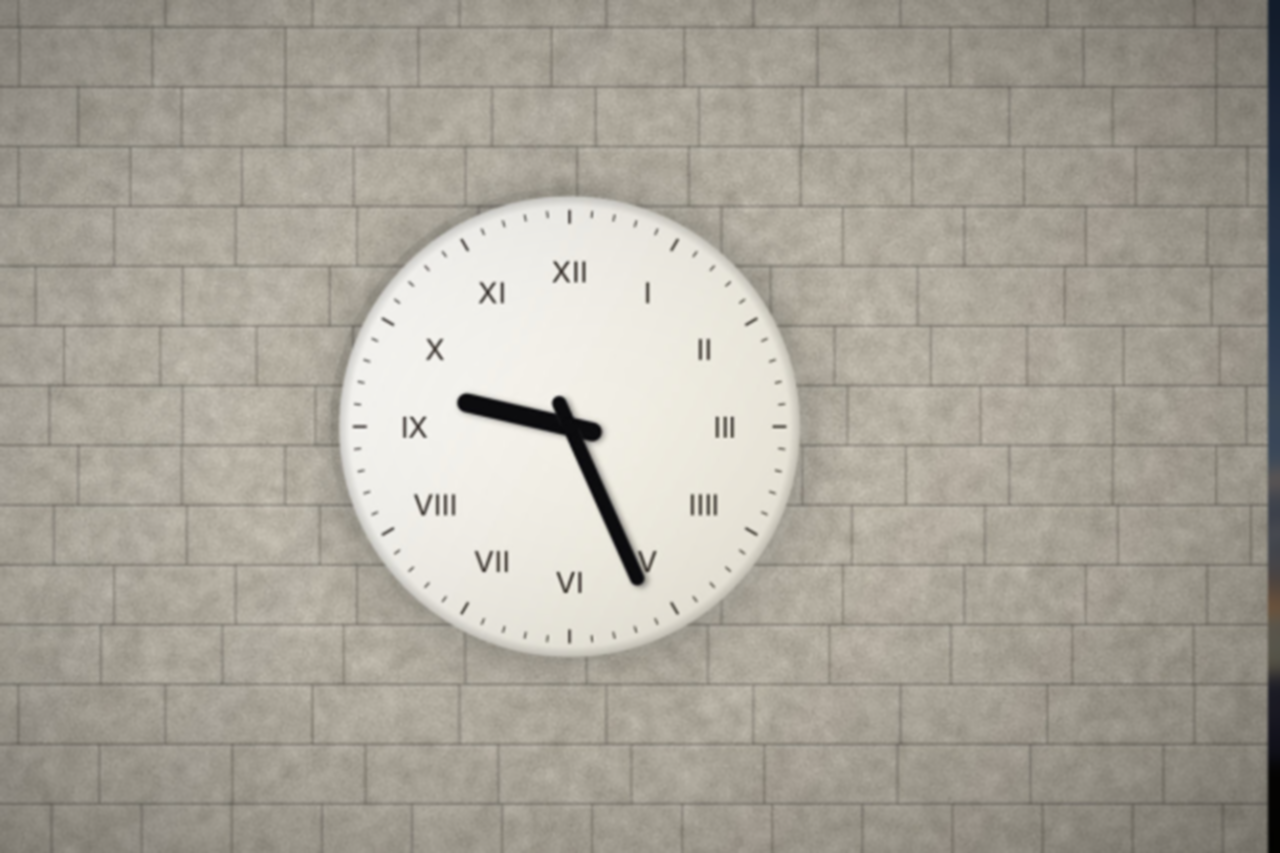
9:26
